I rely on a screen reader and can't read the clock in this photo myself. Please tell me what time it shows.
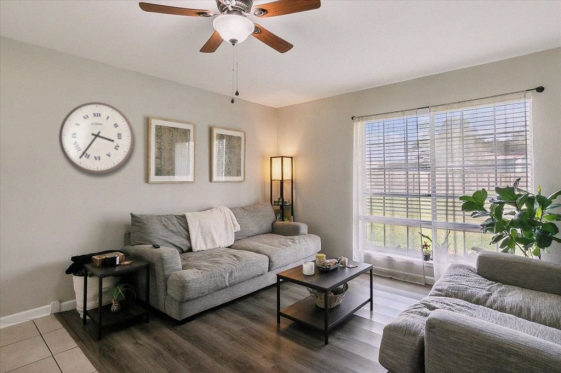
3:36
